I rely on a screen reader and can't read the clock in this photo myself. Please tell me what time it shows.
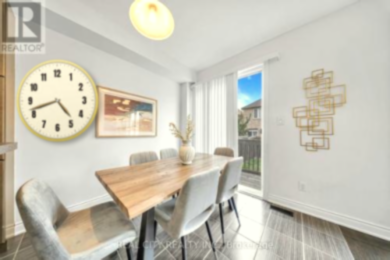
4:42
